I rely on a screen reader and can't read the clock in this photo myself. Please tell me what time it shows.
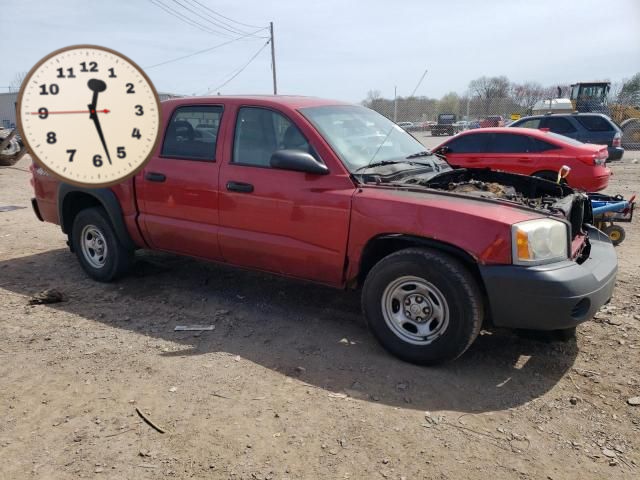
12:27:45
